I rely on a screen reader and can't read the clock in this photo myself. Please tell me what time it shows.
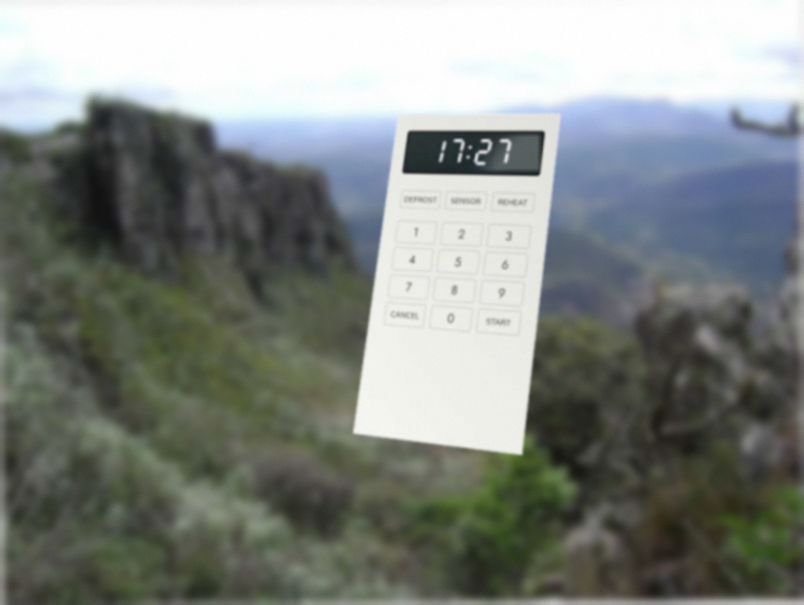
17:27
